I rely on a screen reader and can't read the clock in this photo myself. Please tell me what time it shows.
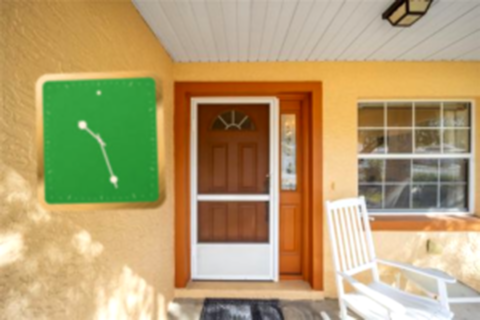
10:27
